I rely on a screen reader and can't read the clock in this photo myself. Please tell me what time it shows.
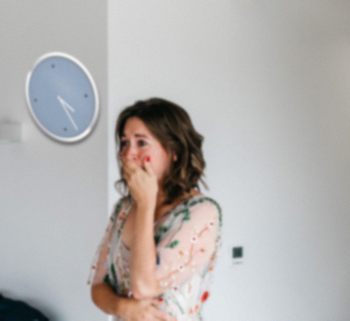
4:26
